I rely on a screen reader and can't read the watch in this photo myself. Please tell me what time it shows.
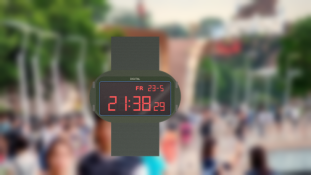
21:38:29
